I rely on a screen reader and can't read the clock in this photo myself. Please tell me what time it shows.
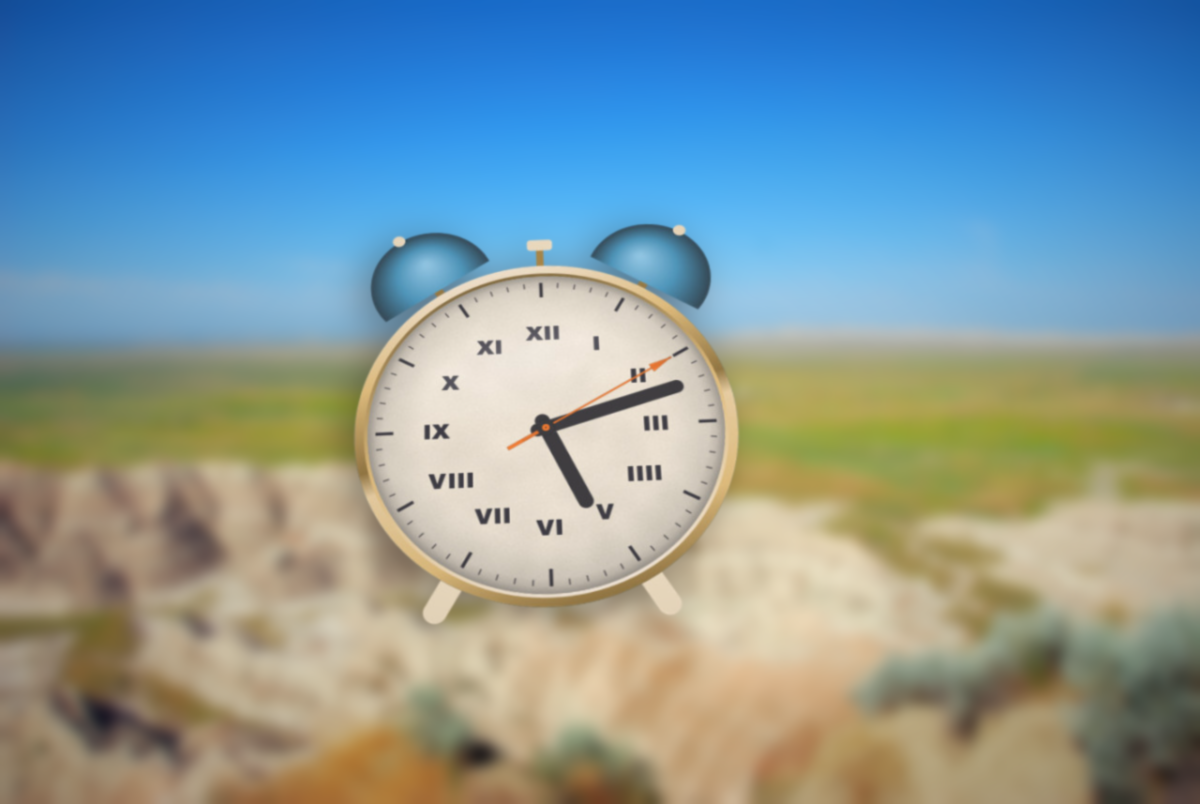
5:12:10
